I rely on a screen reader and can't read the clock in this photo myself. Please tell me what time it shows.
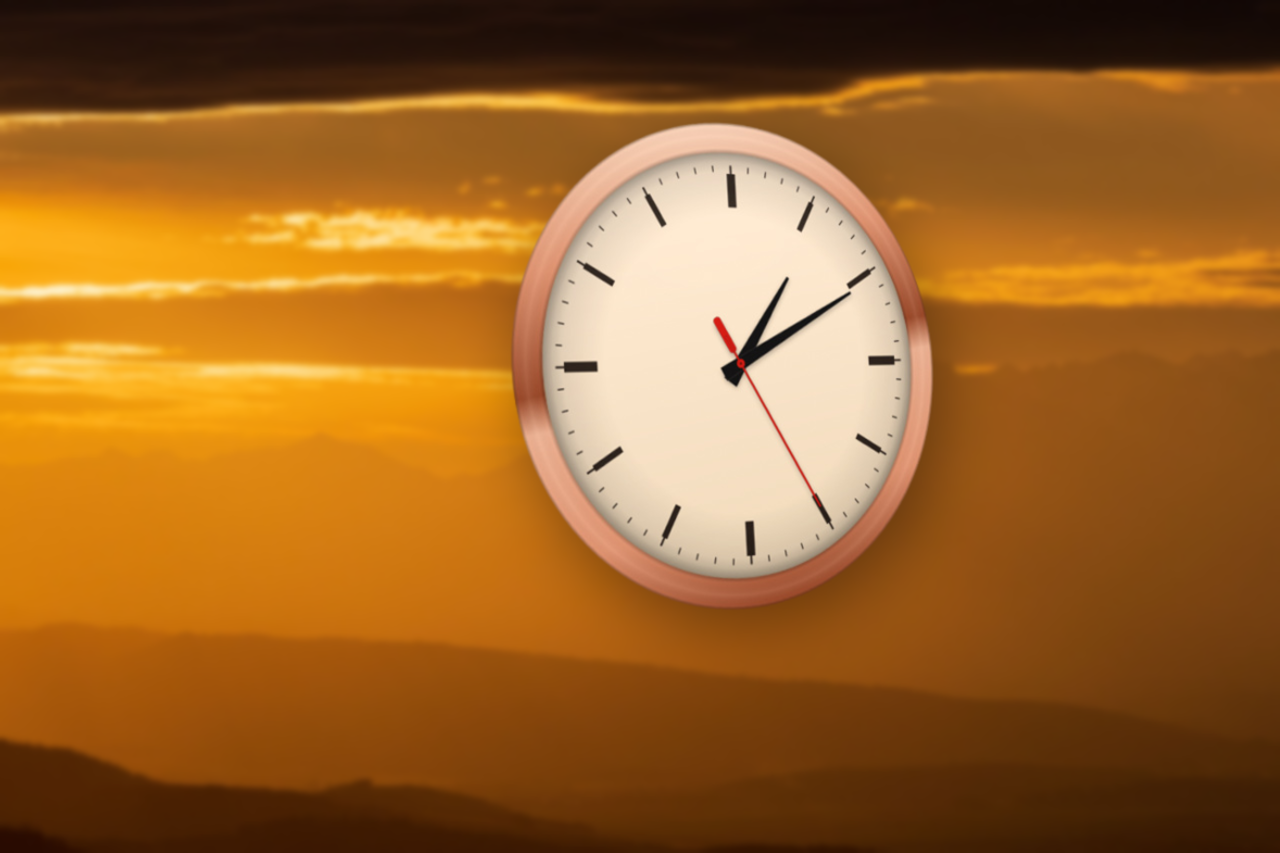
1:10:25
